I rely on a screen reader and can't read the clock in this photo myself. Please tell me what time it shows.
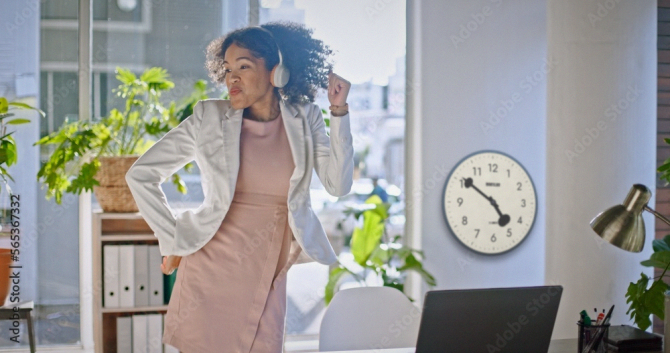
4:51
